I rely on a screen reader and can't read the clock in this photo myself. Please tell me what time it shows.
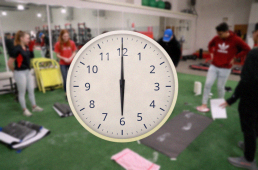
6:00
